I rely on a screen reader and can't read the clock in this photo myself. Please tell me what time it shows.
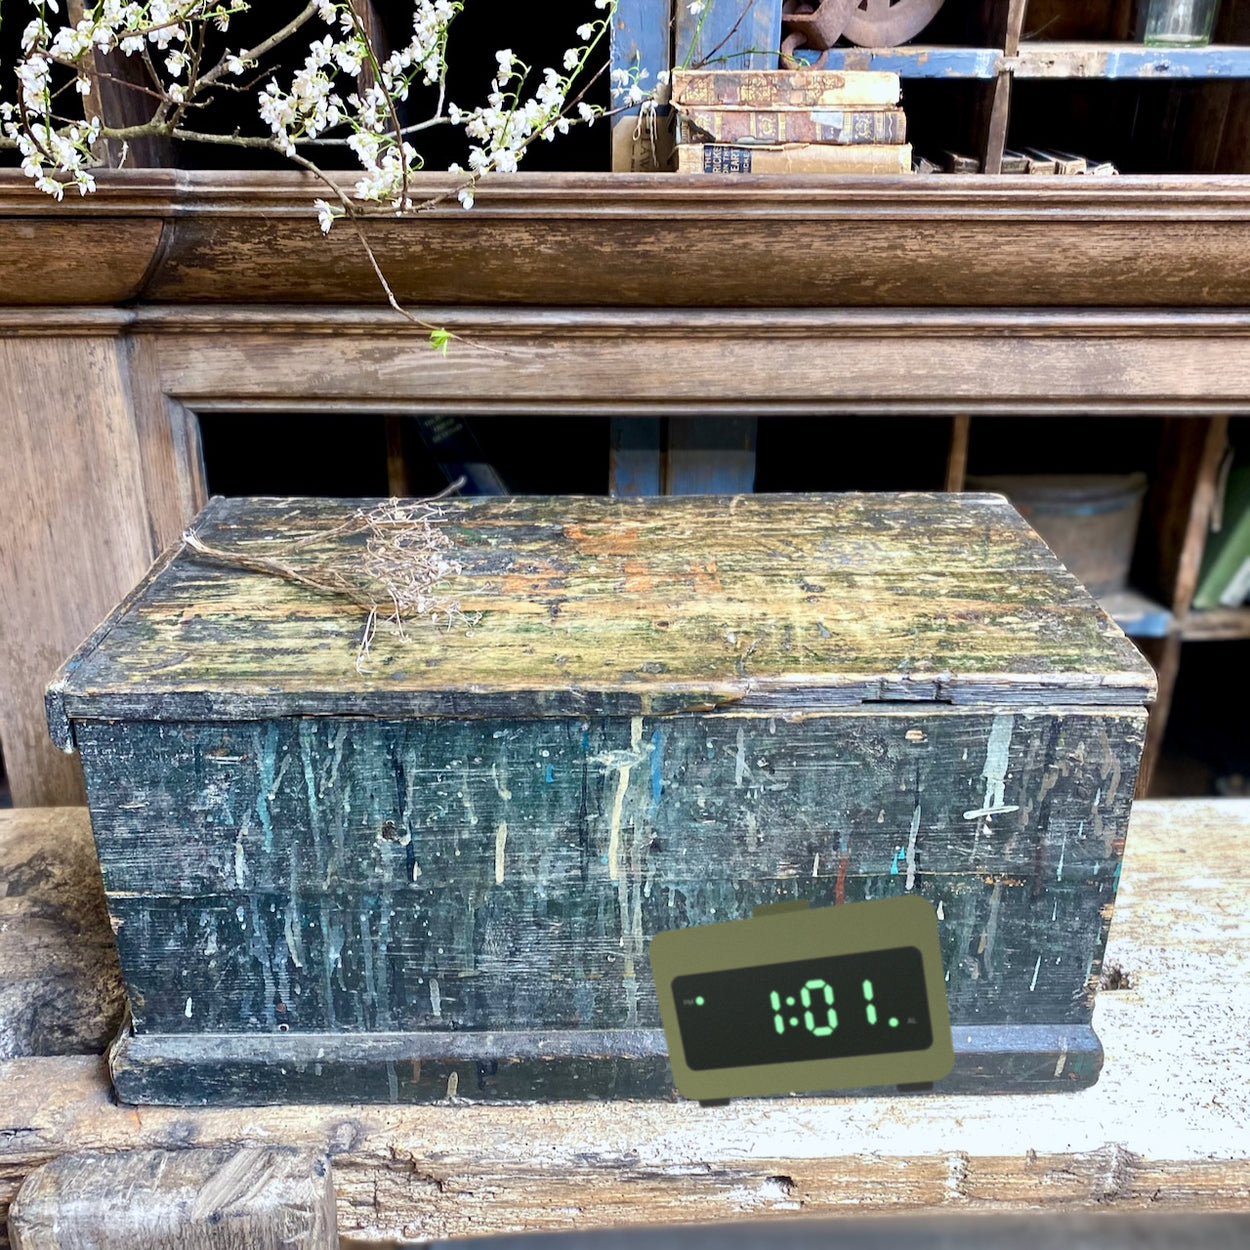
1:01
